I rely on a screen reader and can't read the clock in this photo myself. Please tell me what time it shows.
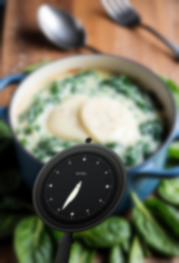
6:34
